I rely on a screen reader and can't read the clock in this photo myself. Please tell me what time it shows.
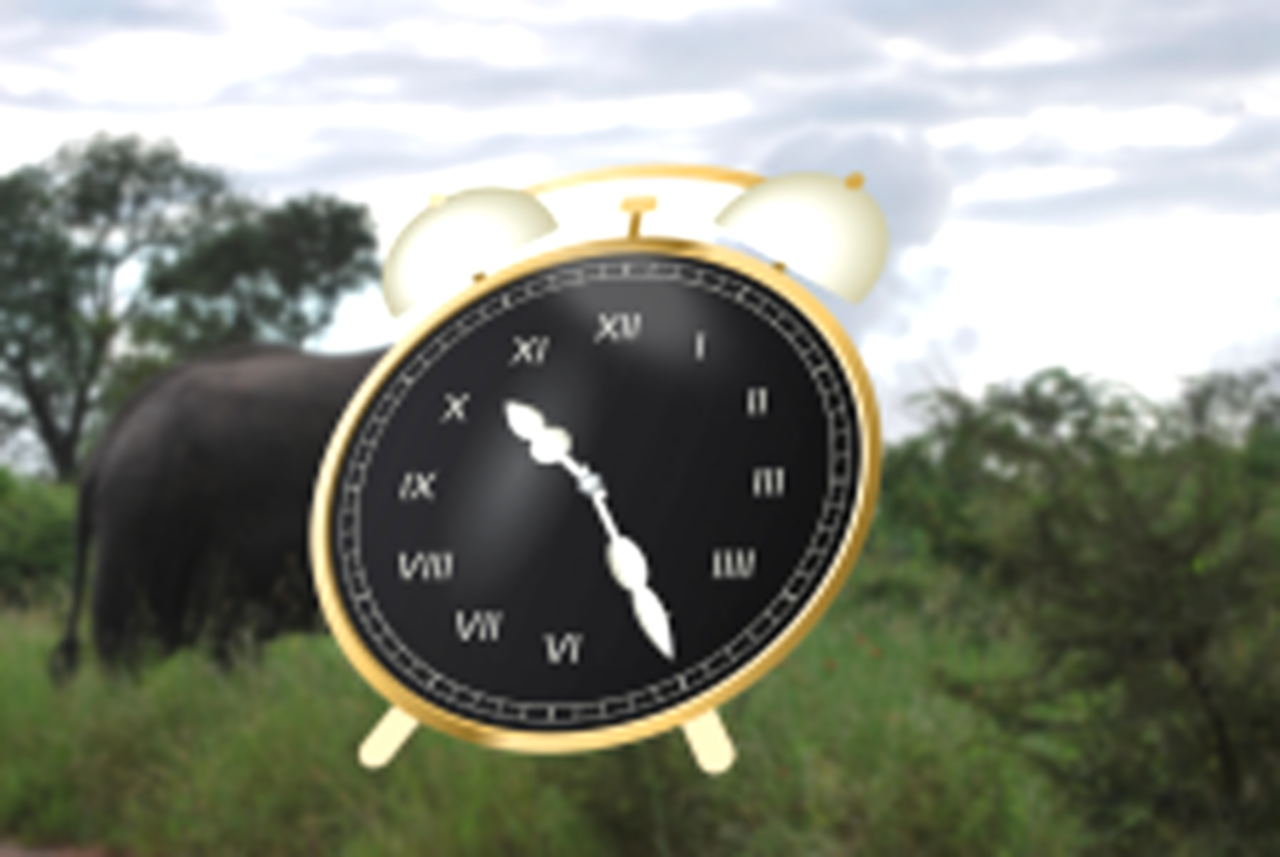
10:25
